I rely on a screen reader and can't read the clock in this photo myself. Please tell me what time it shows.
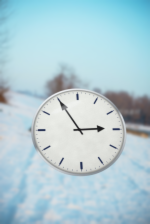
2:55
